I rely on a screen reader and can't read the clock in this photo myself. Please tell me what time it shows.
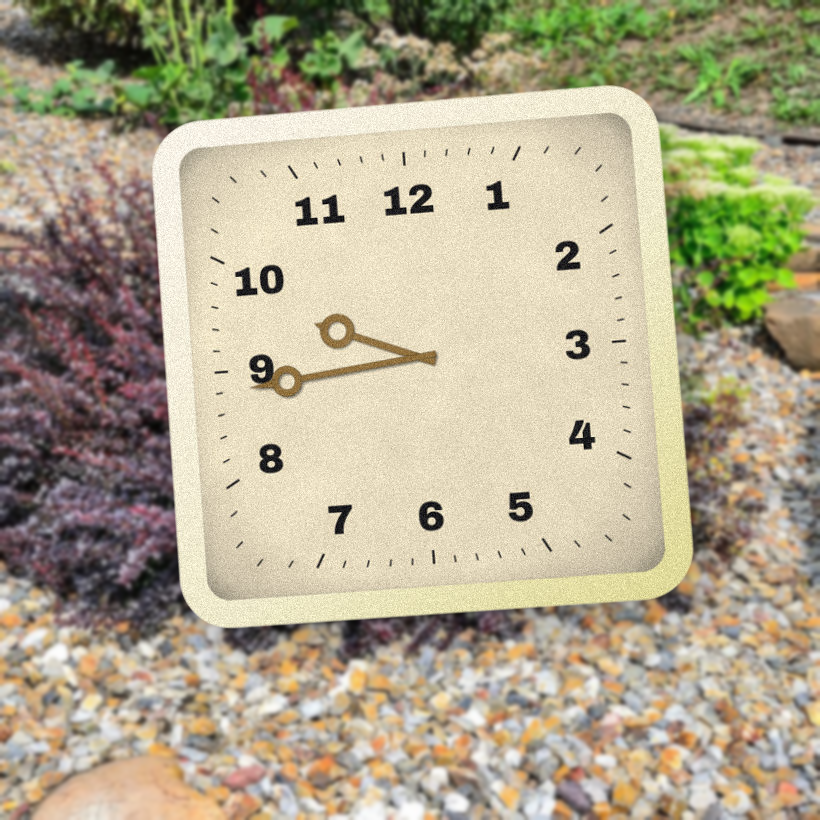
9:44
